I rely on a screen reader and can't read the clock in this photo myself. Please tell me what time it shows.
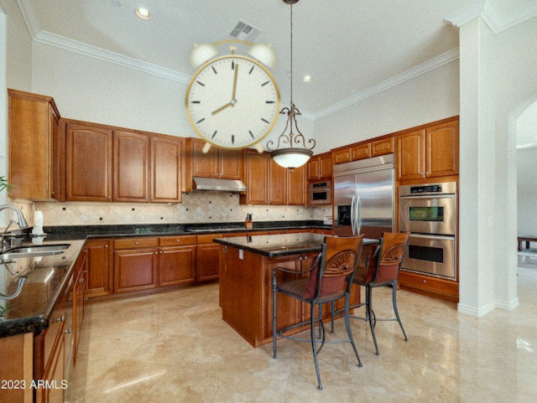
8:01
